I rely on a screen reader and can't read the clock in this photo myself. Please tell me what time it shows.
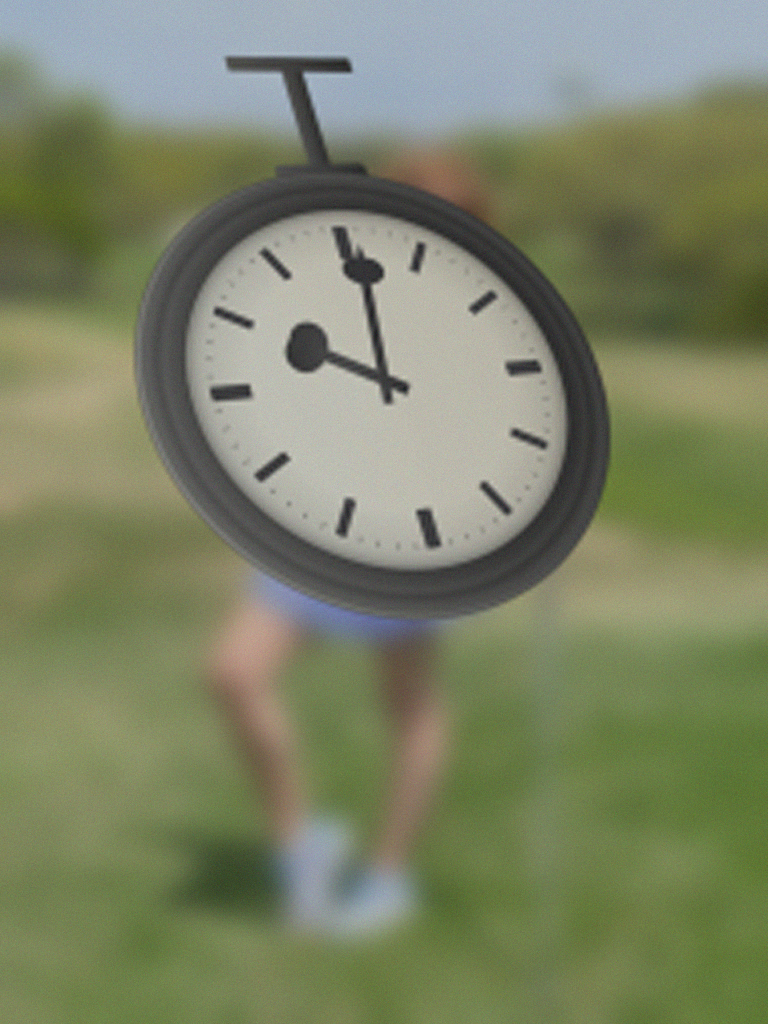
10:01
